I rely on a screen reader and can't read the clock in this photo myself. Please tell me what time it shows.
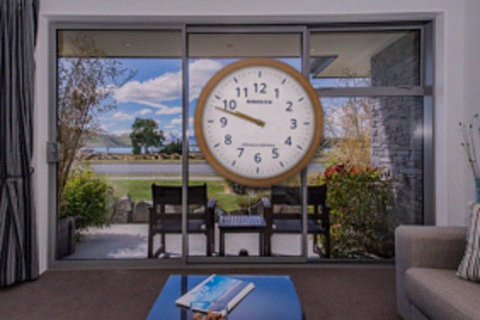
9:48
